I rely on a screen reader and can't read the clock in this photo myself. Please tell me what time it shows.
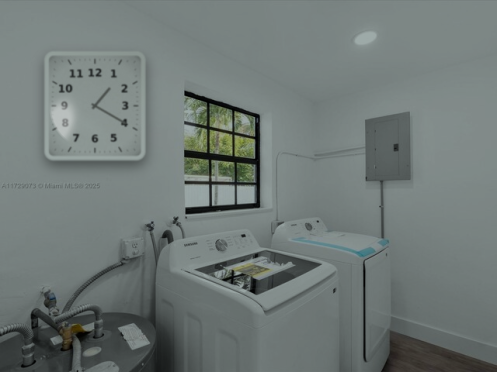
1:20
